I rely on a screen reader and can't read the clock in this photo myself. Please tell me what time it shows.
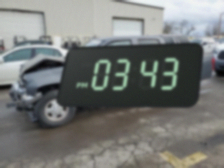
3:43
